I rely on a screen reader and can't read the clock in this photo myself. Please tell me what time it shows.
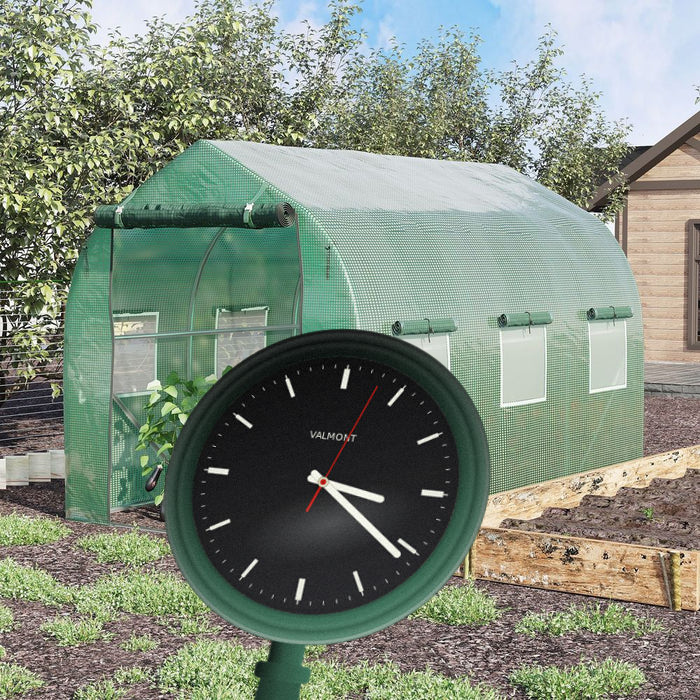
3:21:03
